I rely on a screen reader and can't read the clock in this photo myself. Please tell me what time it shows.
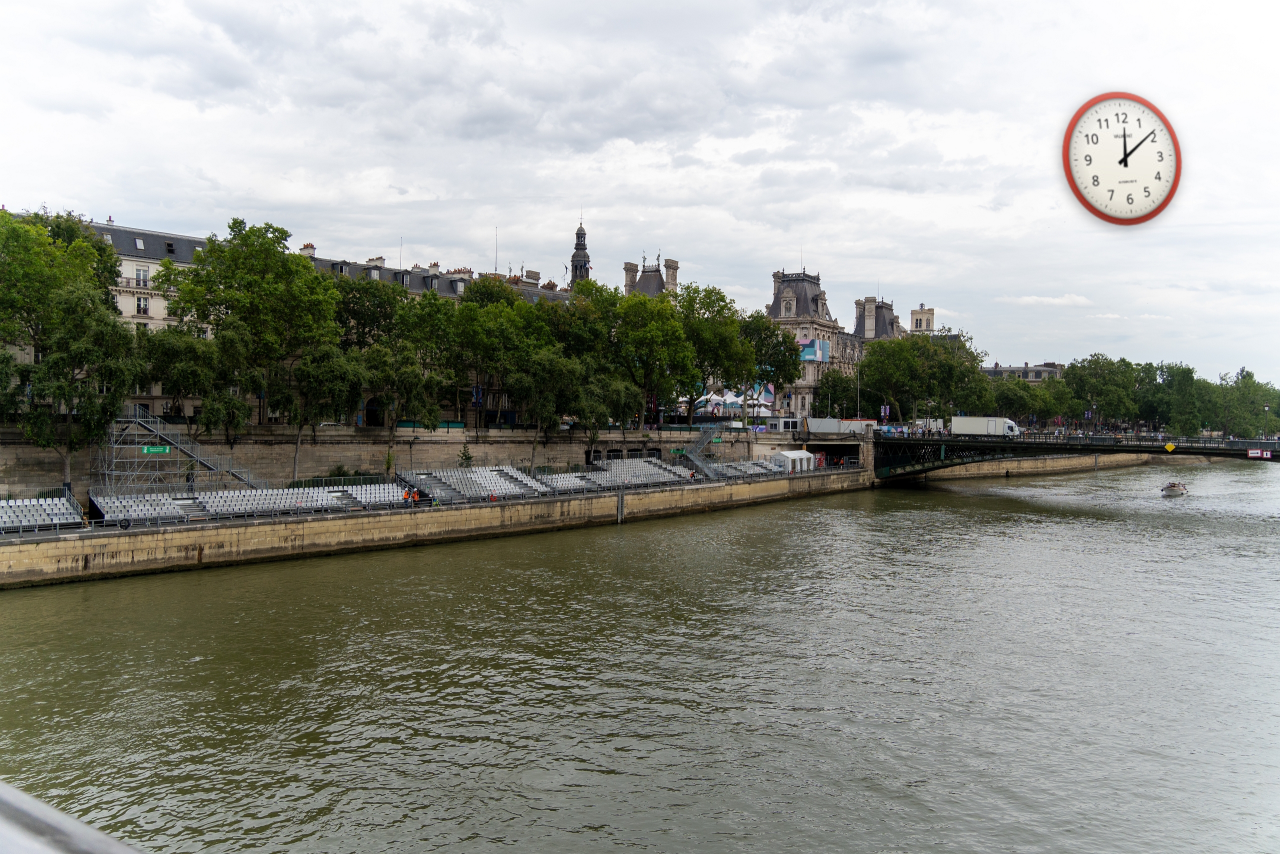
12:09
